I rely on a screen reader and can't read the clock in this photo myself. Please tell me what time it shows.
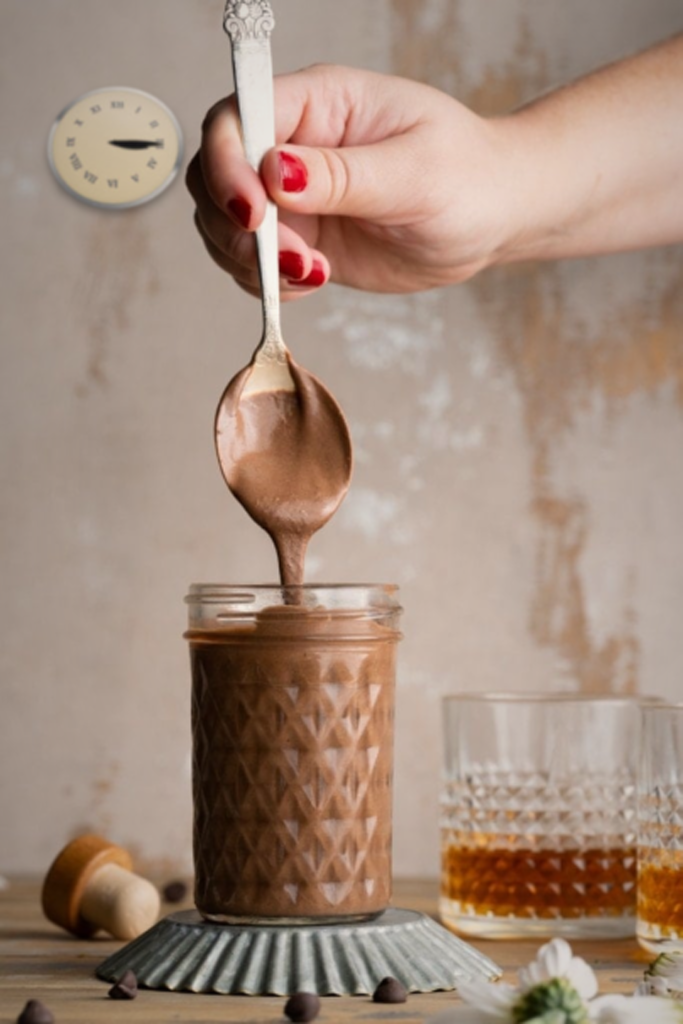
3:15
